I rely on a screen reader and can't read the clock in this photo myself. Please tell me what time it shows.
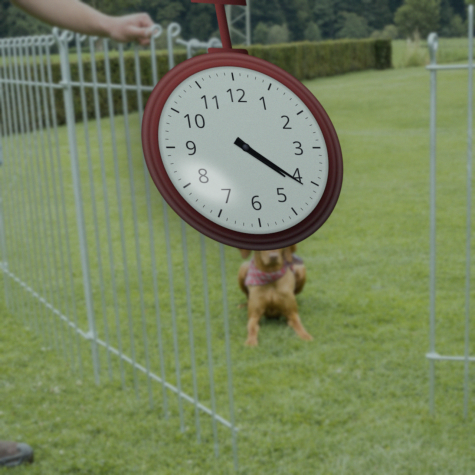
4:21
